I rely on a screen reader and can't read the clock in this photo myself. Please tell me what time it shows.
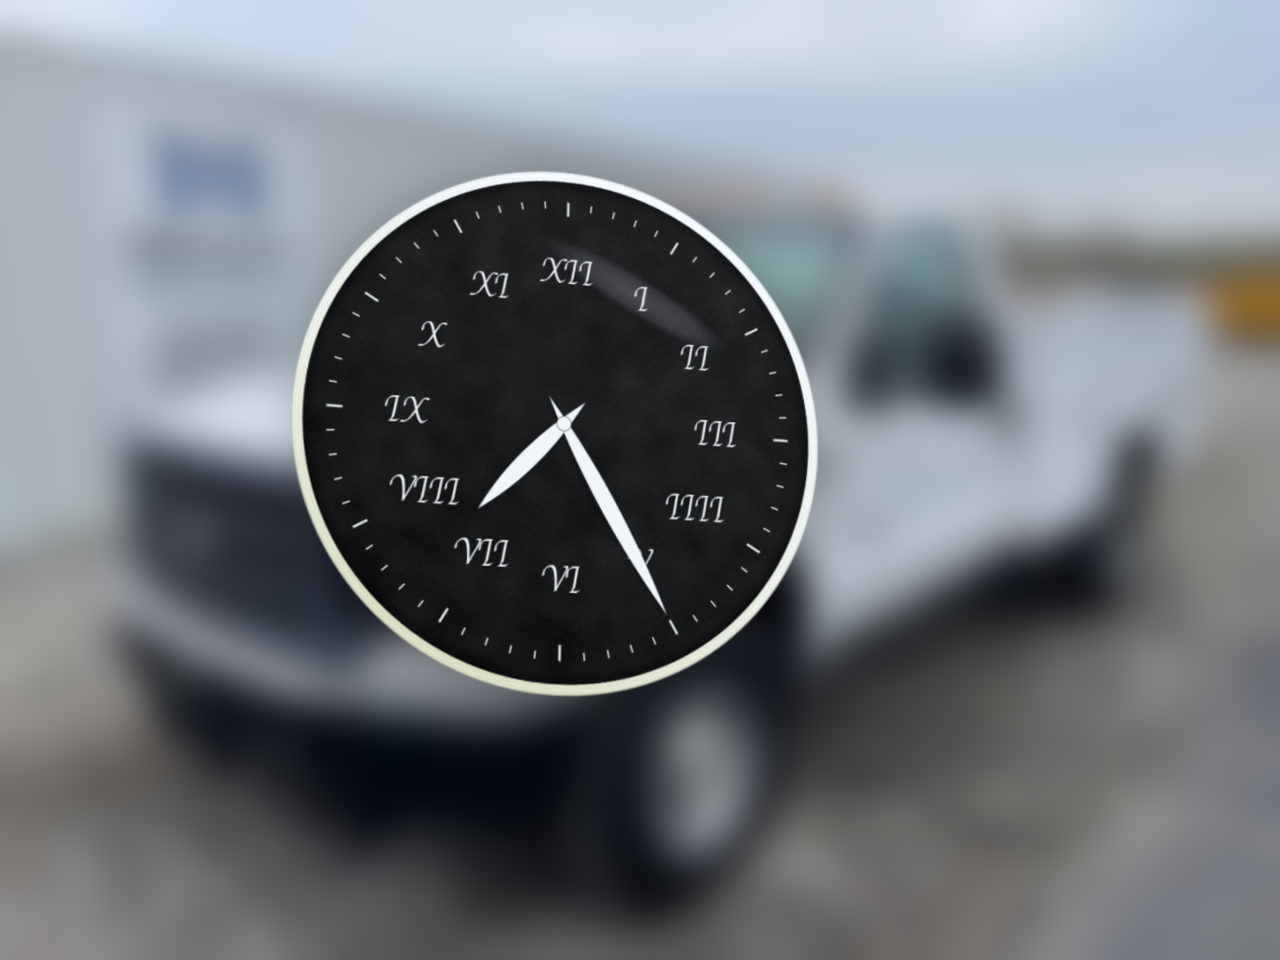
7:25
